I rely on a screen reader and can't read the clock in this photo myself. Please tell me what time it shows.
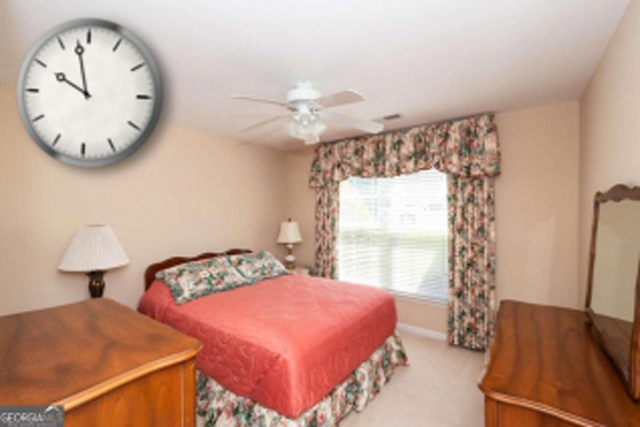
9:58
